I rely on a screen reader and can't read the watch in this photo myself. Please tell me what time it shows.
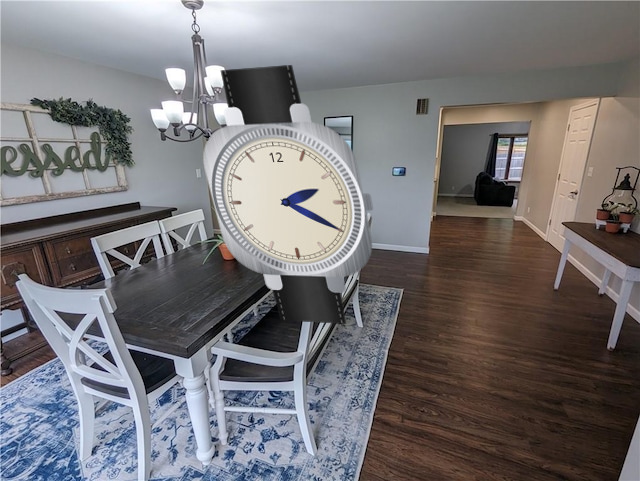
2:20
